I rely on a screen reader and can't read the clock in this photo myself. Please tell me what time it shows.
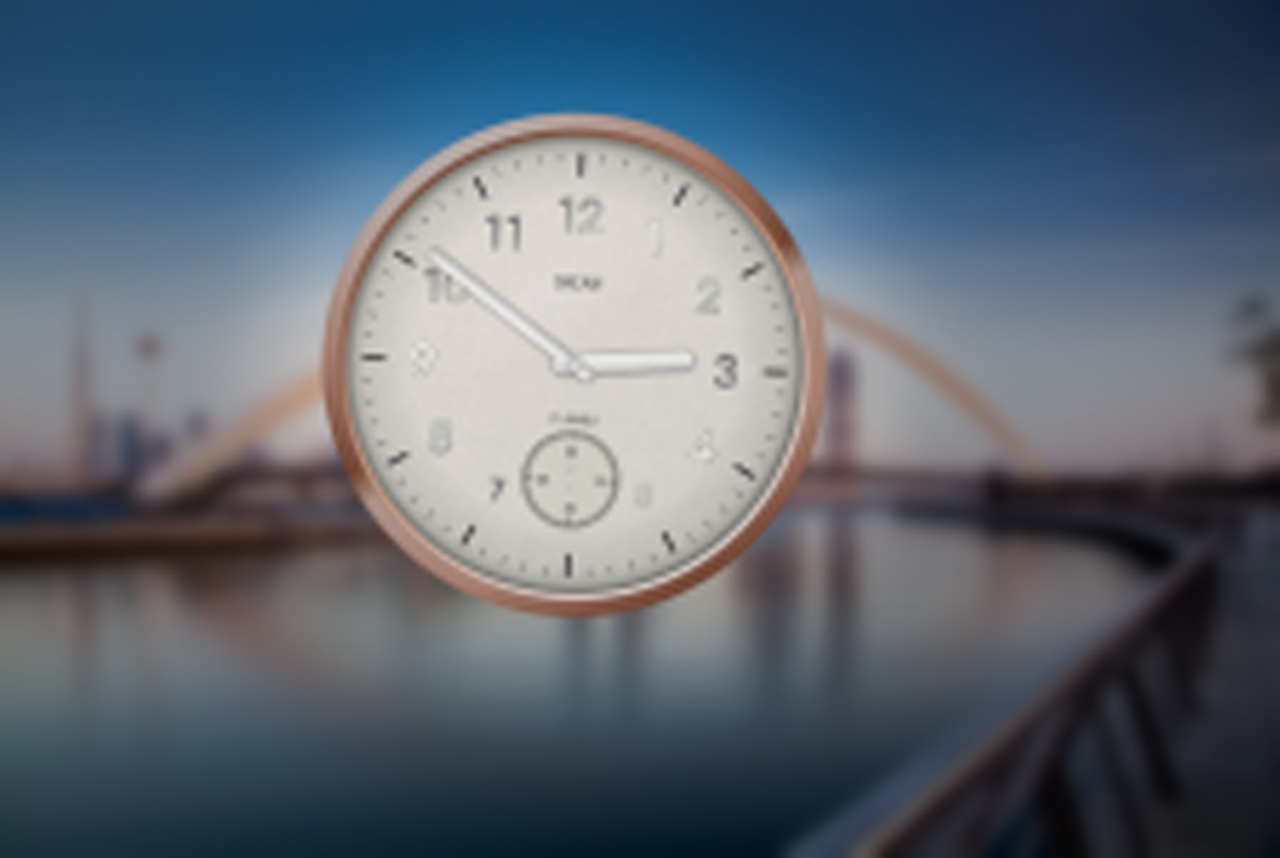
2:51
